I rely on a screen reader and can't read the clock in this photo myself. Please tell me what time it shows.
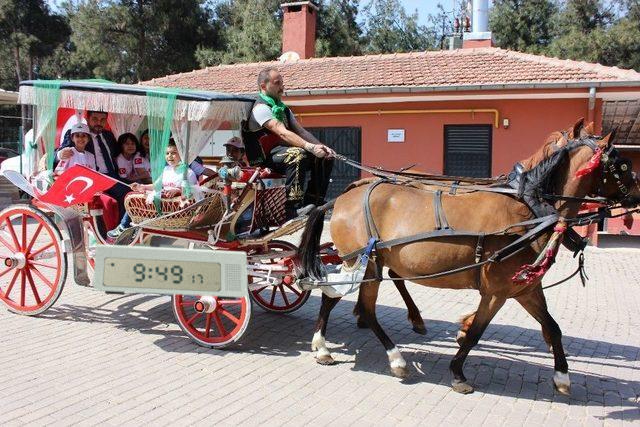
9:49:17
